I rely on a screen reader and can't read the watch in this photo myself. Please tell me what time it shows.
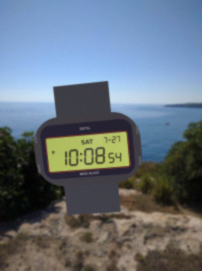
10:08:54
